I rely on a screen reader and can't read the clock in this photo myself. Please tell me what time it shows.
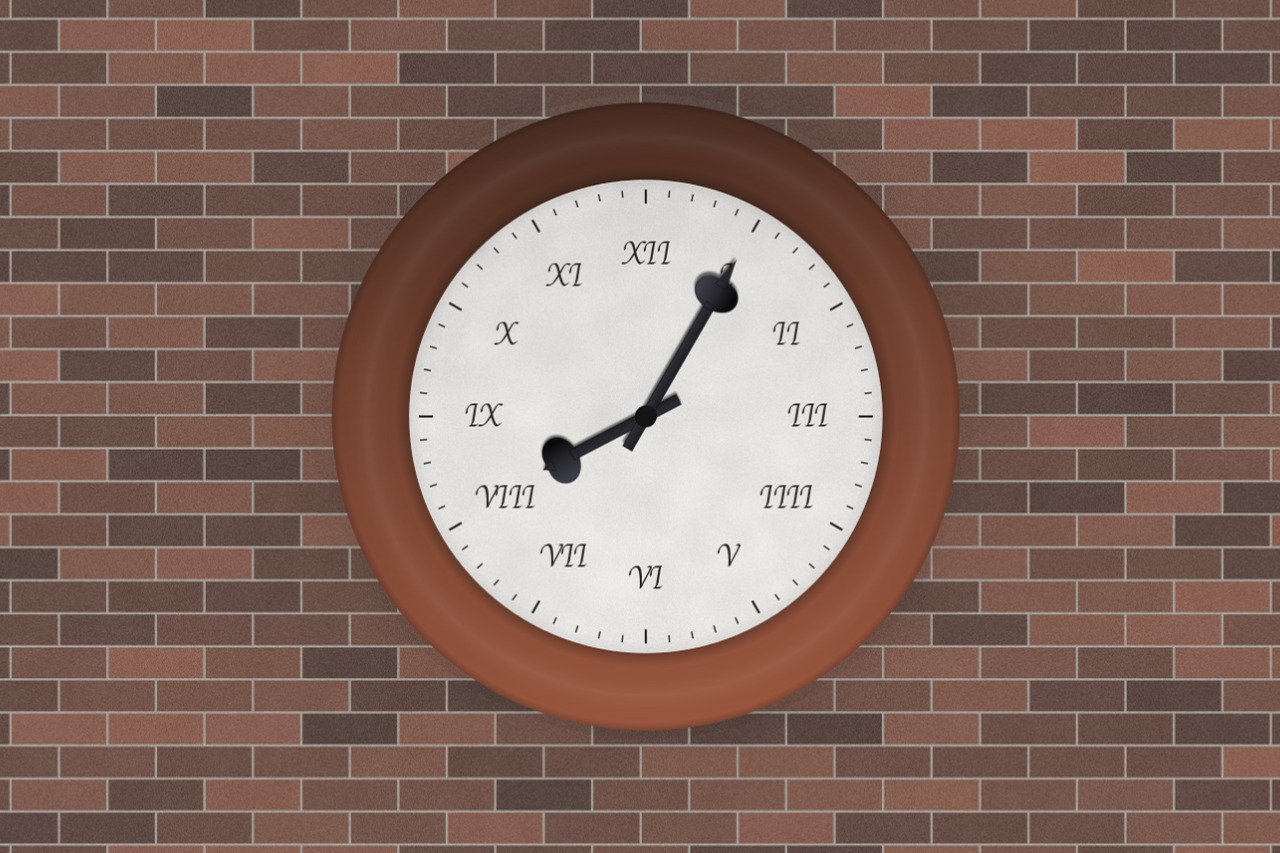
8:05
